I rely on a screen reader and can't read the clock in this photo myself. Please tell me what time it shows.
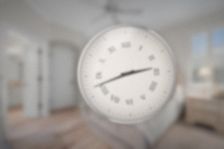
2:42
